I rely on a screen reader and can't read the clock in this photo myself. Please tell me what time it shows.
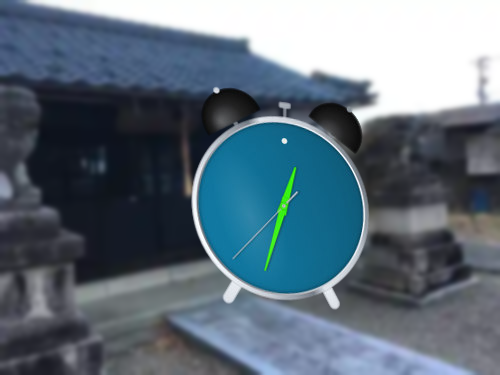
12:32:37
